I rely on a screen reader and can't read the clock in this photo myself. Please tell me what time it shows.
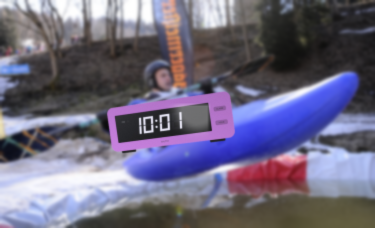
10:01
